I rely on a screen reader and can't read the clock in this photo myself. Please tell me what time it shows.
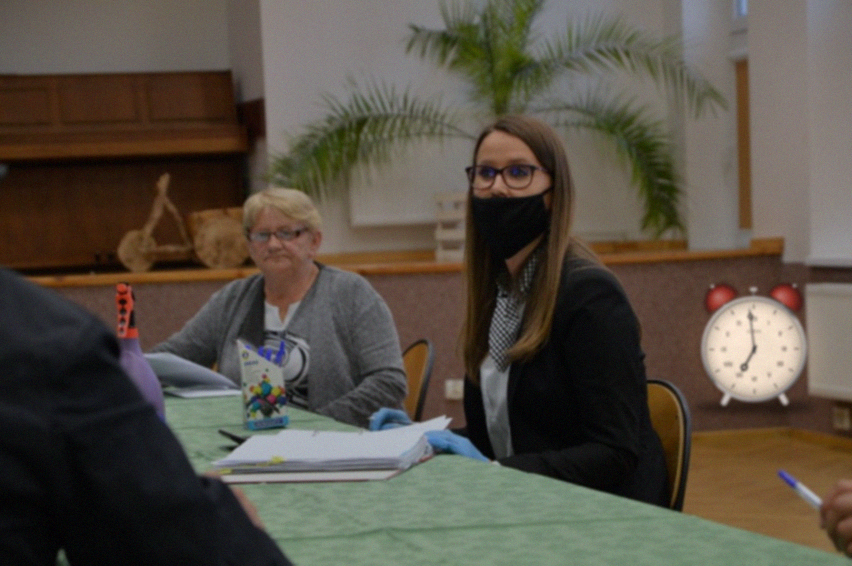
6:59
